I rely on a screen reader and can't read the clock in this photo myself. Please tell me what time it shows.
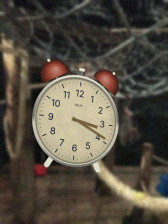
3:19
